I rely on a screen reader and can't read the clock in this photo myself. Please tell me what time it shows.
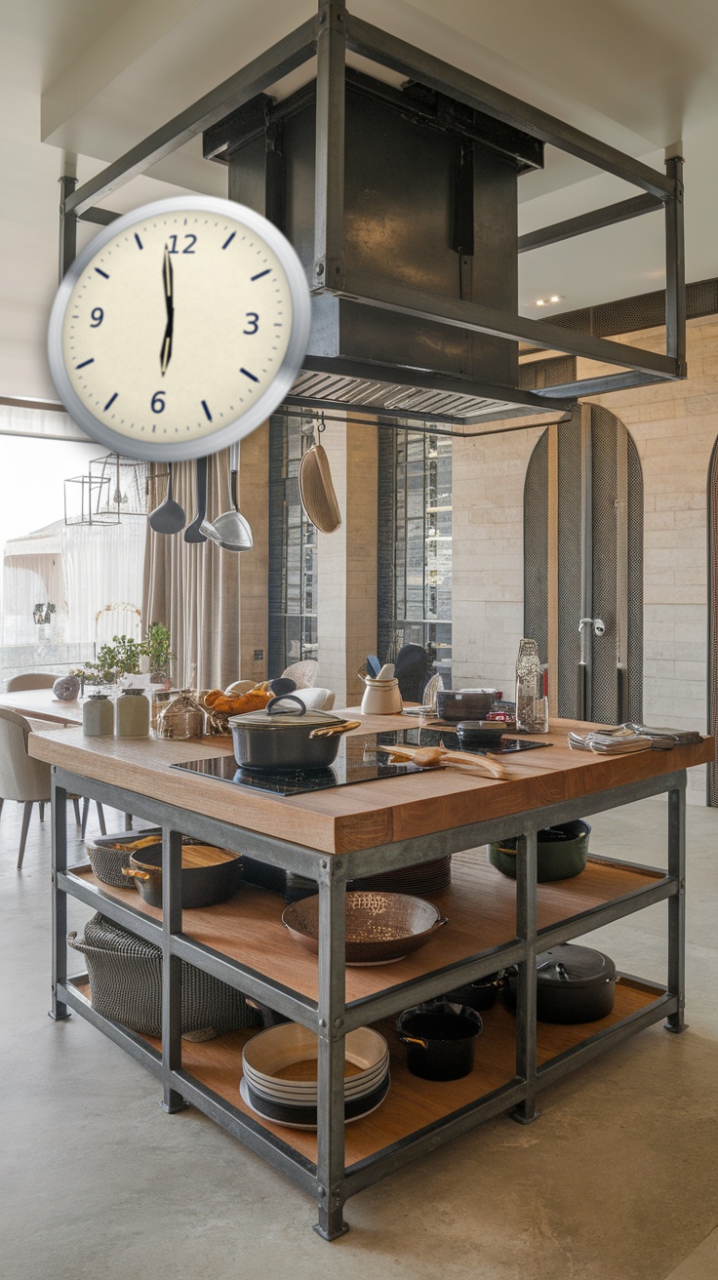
5:58
